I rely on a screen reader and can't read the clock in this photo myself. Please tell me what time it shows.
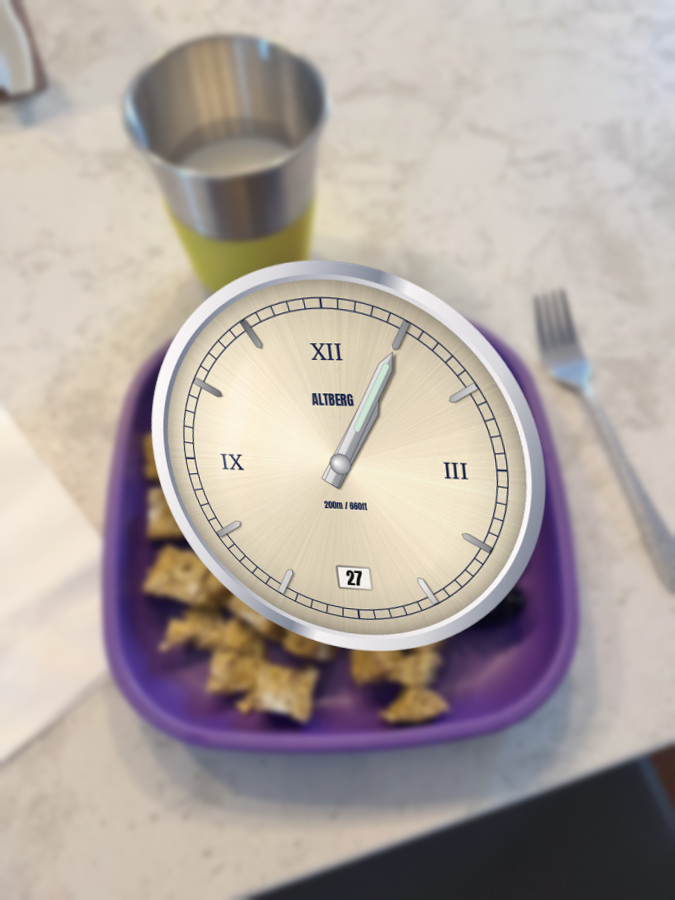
1:05
